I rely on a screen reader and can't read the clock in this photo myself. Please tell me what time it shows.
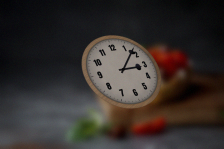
3:08
